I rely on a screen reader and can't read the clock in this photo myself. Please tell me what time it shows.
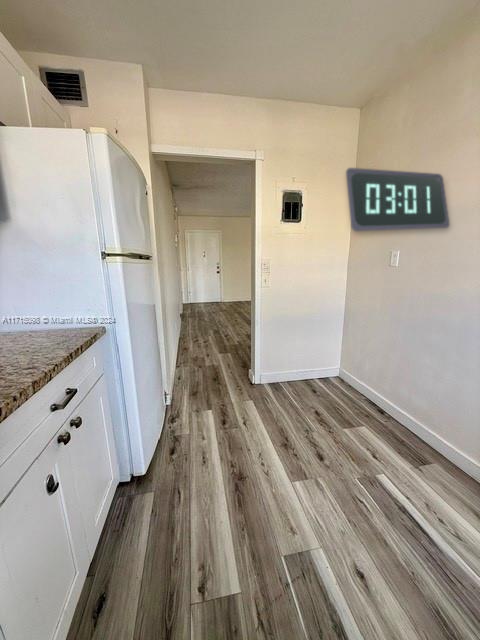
3:01
